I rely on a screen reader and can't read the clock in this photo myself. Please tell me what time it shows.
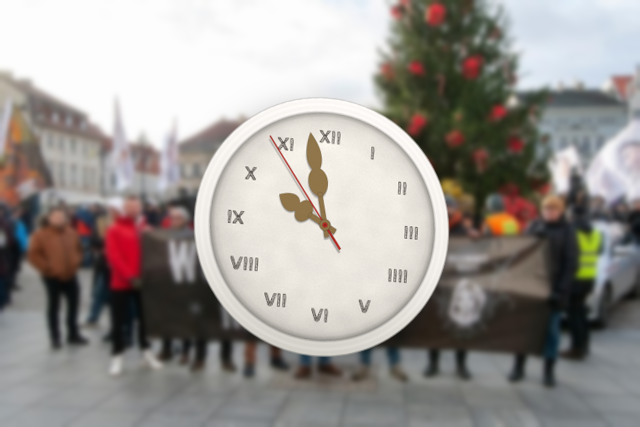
9:57:54
